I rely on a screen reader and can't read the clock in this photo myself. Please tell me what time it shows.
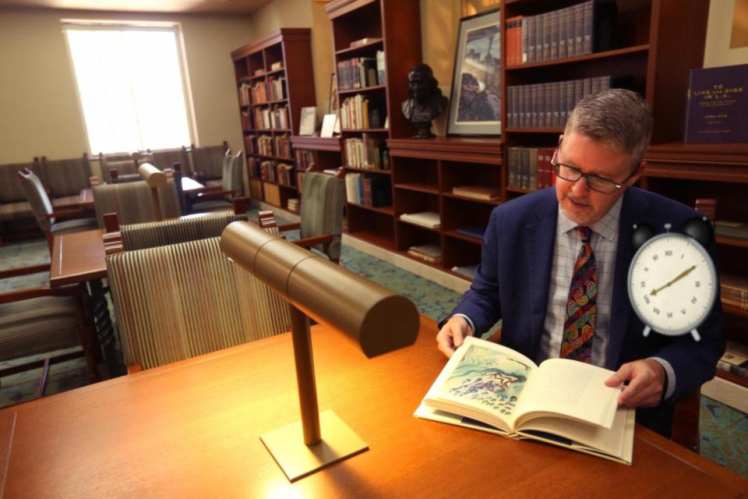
8:10
